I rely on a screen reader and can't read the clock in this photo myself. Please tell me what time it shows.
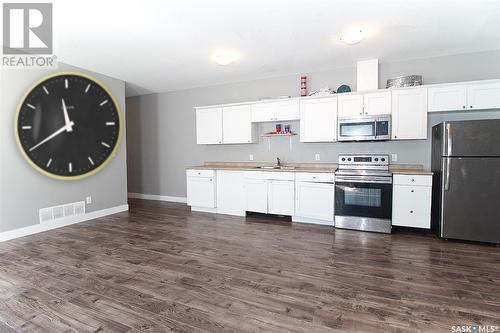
11:40
